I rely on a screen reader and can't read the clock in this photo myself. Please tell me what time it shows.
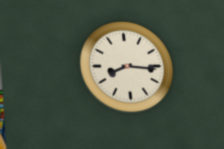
8:16
